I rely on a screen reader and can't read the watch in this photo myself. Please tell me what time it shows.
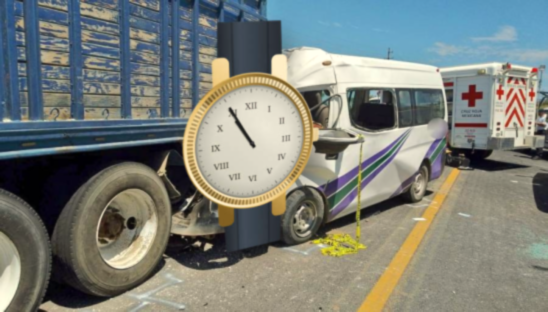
10:55
